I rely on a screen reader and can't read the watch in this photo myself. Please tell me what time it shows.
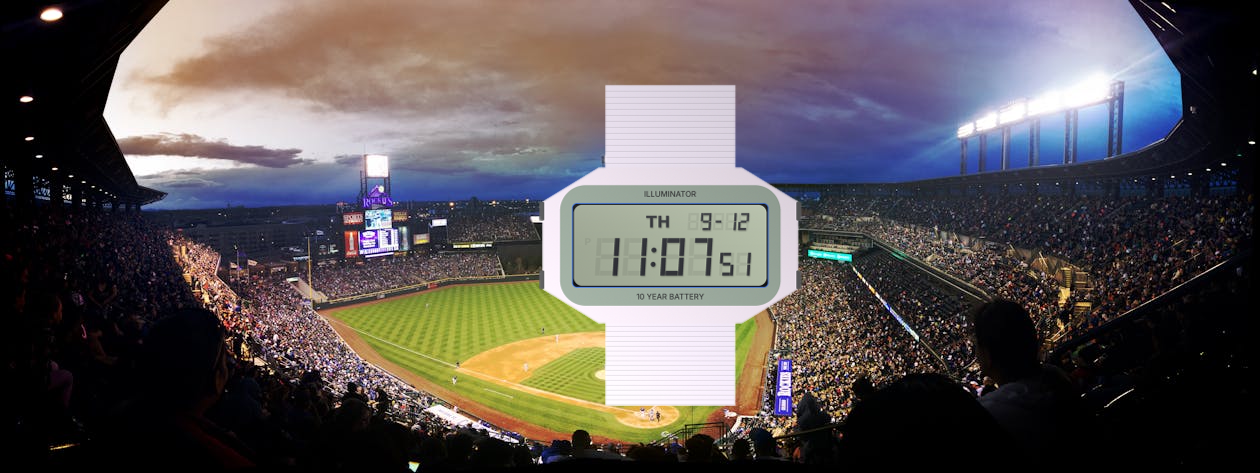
11:07:51
